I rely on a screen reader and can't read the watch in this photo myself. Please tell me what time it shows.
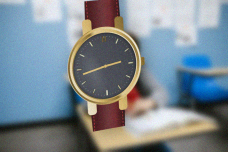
2:43
